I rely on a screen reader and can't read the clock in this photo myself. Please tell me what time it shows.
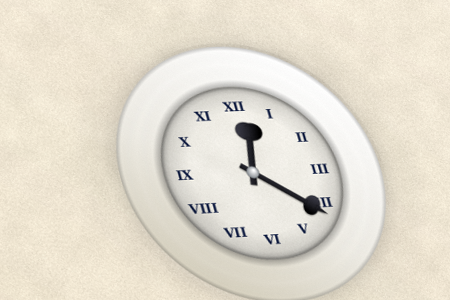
12:21
